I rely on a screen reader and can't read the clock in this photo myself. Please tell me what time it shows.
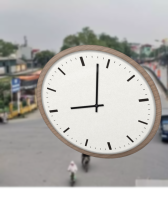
9:03
